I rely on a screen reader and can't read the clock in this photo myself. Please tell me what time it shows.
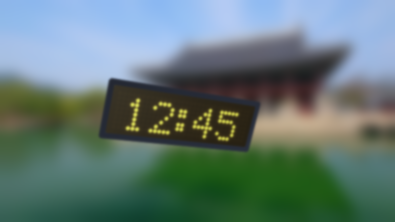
12:45
